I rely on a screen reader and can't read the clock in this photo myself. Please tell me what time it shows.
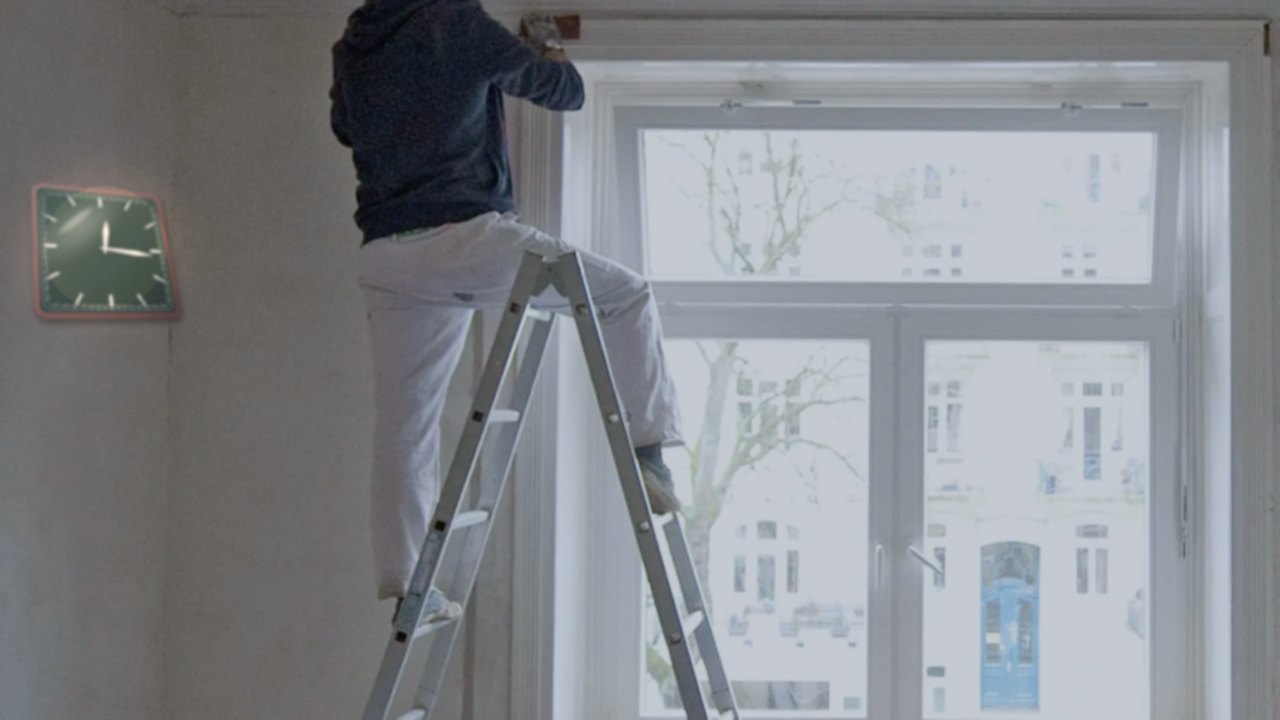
12:16
